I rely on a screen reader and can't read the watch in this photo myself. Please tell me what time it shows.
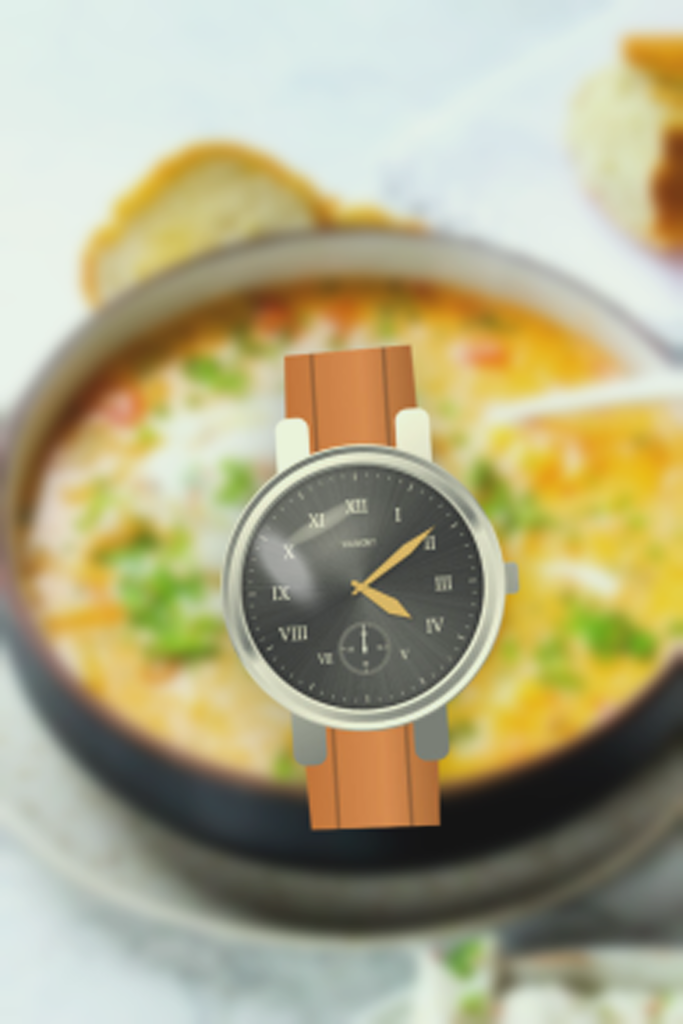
4:09
